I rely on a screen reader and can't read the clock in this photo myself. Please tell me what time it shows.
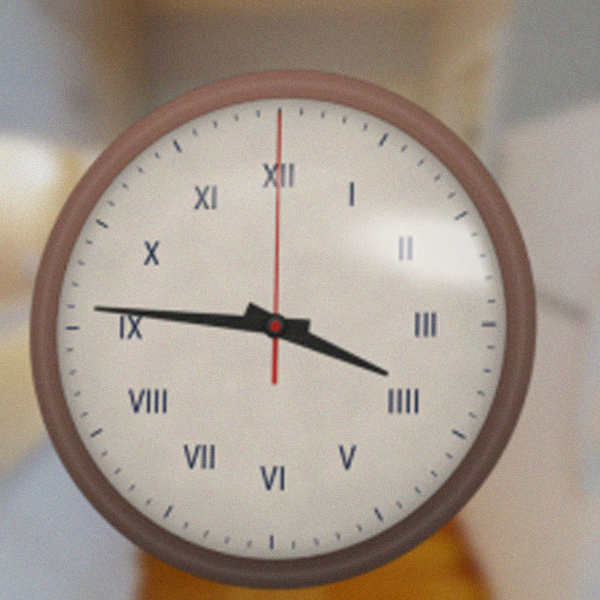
3:46:00
